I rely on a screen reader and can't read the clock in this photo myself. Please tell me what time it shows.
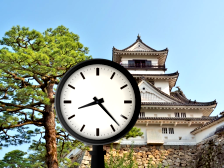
8:23
